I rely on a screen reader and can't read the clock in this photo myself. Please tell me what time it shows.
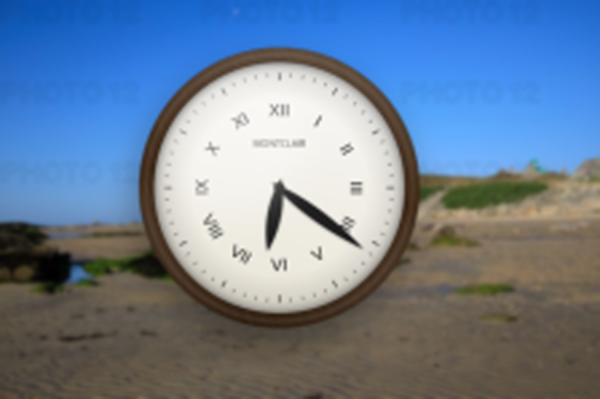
6:21
